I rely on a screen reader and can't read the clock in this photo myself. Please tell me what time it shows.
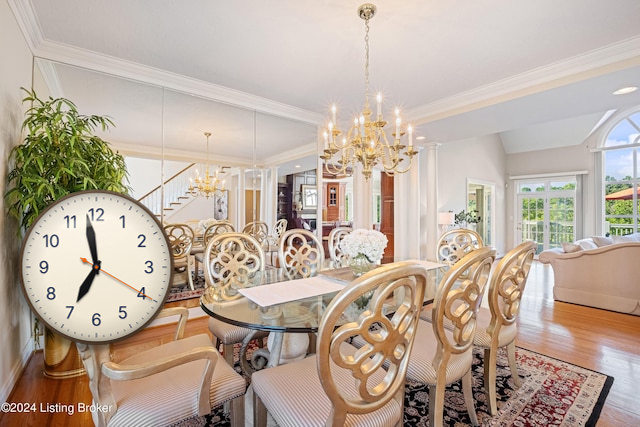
6:58:20
